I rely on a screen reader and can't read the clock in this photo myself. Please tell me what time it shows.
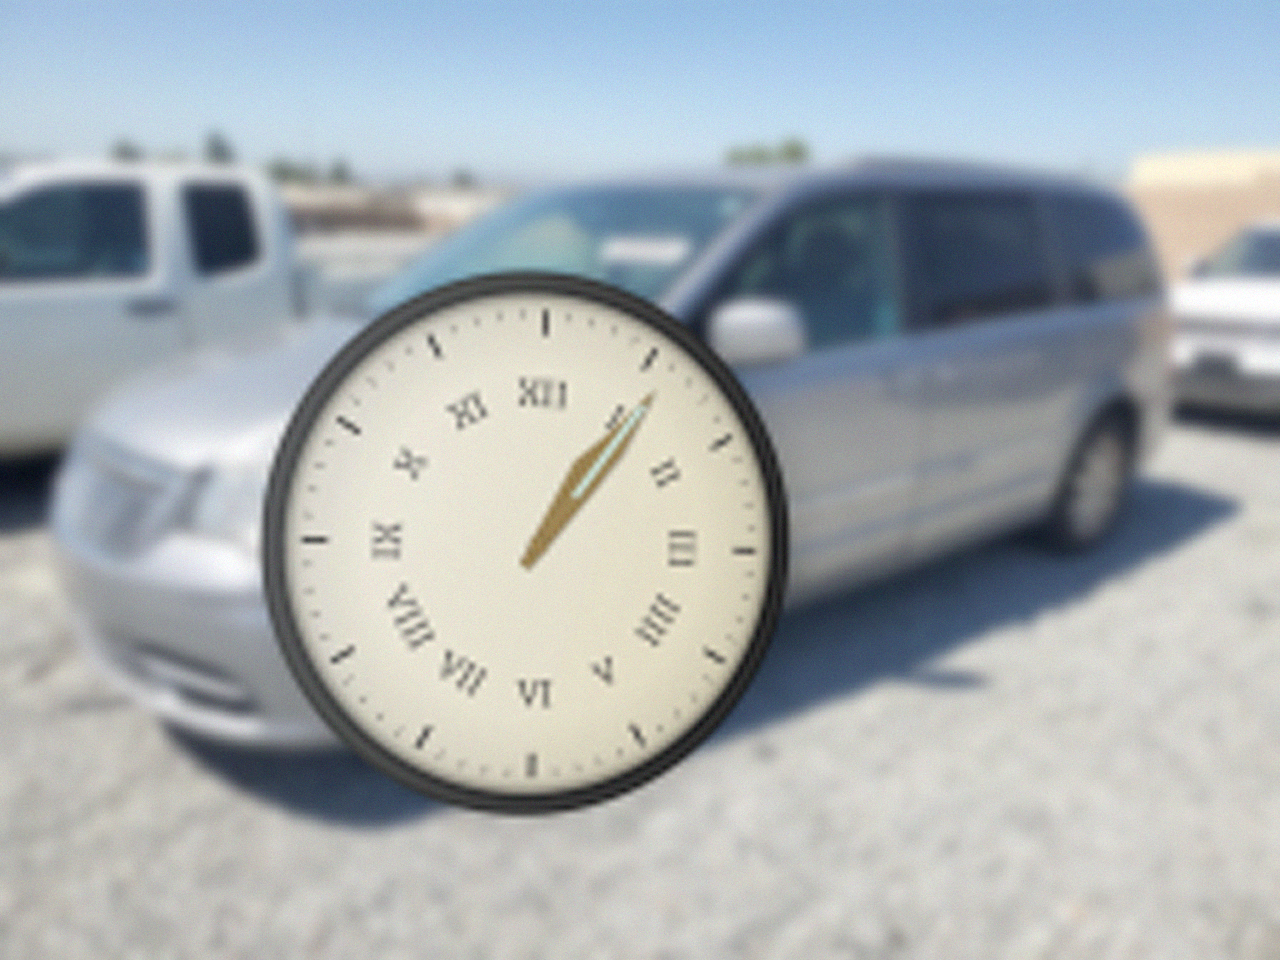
1:06
